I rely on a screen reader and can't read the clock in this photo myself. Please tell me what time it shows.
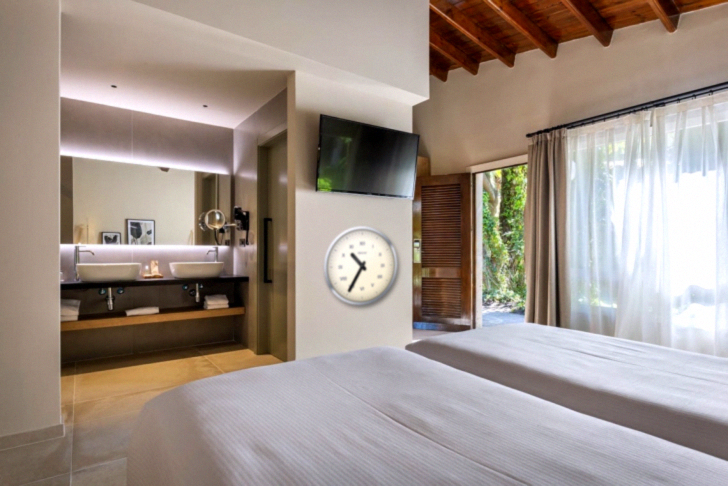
10:35
